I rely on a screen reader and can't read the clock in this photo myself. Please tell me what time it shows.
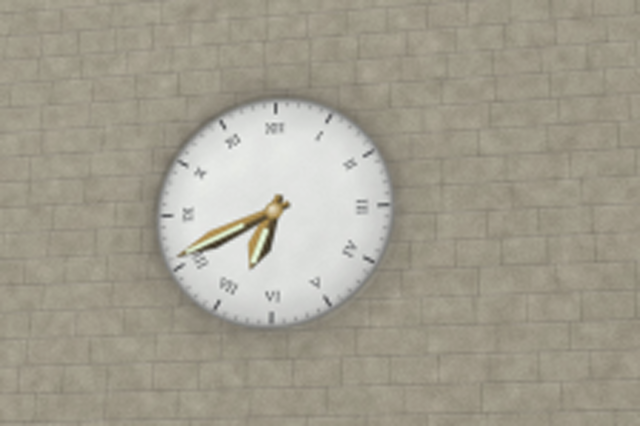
6:41
